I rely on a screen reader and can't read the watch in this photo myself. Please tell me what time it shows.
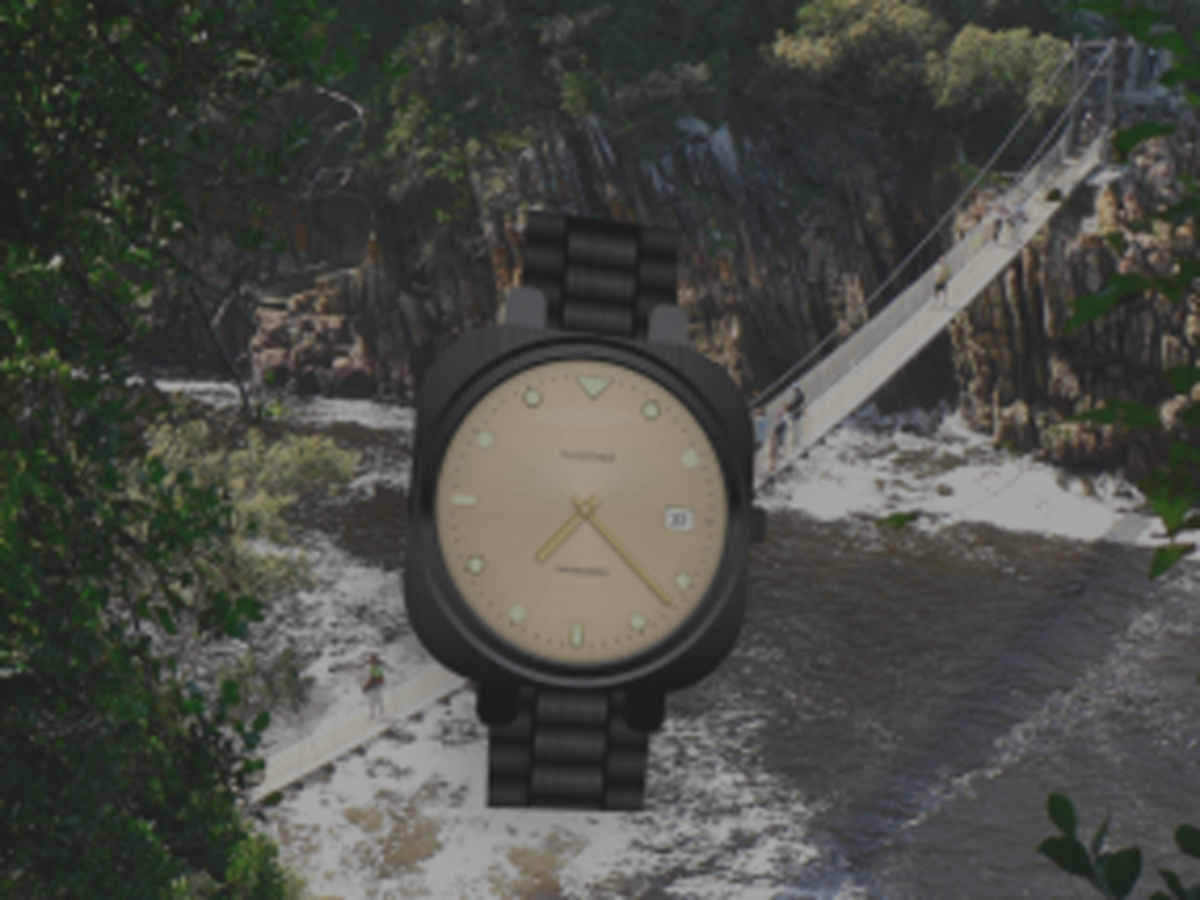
7:22
